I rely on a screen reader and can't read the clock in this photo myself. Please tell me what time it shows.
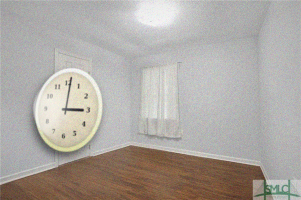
3:01
